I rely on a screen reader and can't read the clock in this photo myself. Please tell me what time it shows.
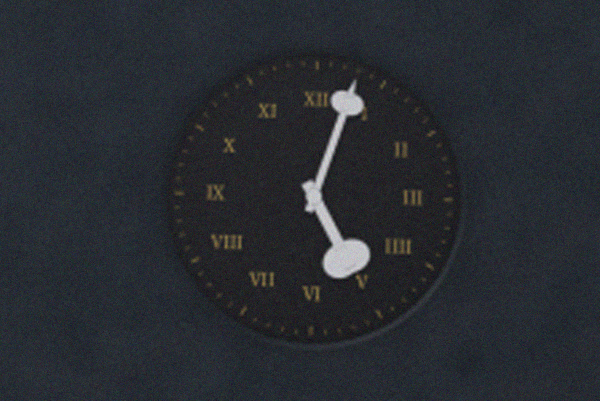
5:03
